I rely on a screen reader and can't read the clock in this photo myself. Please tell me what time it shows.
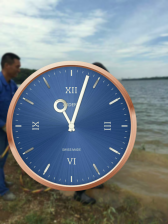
11:03
